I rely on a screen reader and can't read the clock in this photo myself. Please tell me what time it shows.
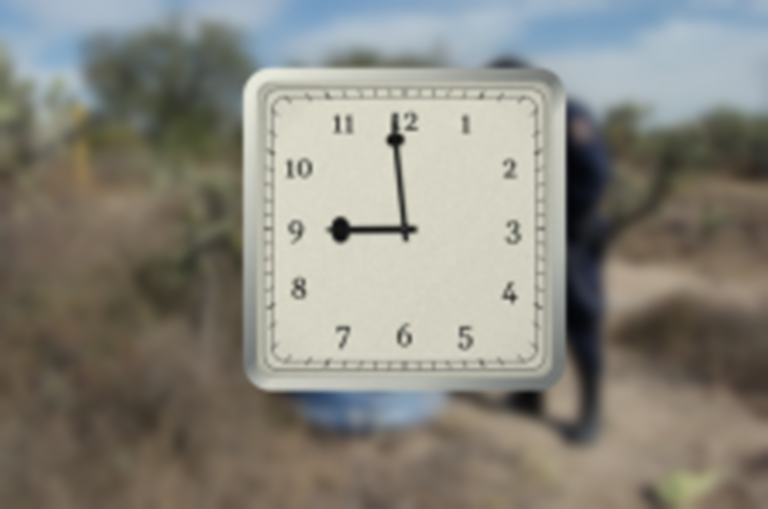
8:59
